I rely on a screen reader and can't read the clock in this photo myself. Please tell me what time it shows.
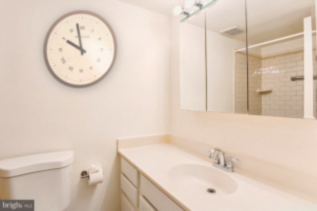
9:58
